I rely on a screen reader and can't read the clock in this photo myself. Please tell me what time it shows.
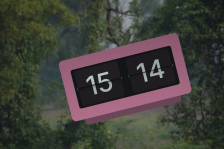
15:14
